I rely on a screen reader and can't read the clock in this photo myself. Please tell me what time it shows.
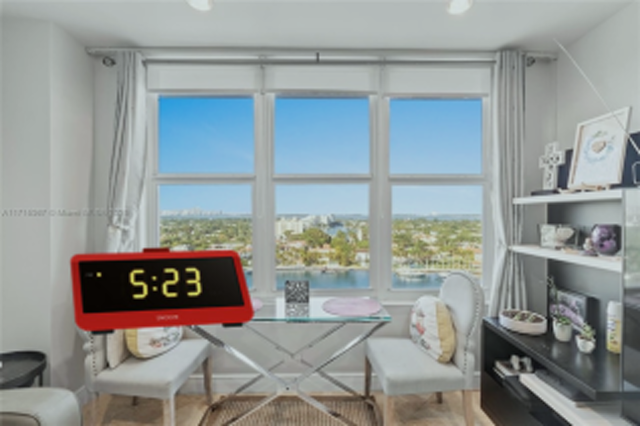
5:23
